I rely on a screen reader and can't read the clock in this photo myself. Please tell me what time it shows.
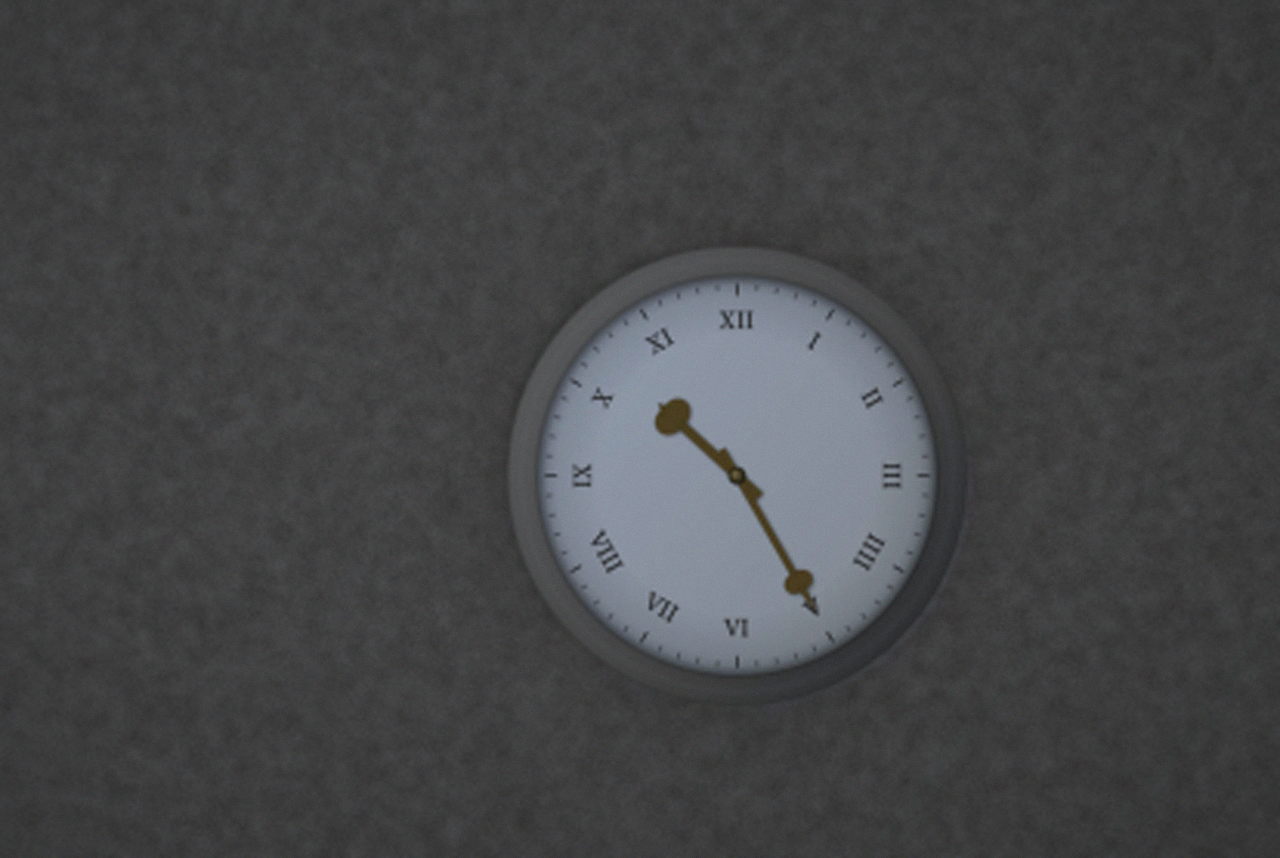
10:25
